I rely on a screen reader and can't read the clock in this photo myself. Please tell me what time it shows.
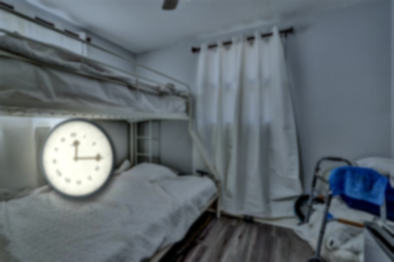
12:16
